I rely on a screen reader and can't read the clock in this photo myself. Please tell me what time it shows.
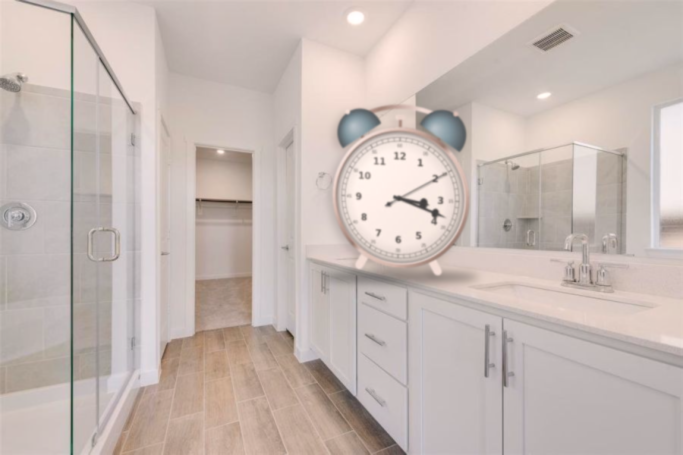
3:18:10
